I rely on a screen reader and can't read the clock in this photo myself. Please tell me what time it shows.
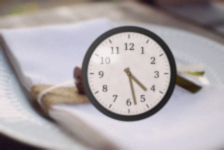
4:28
